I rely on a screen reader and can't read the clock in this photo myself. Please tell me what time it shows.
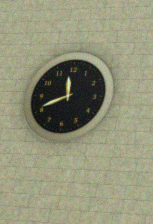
11:41
